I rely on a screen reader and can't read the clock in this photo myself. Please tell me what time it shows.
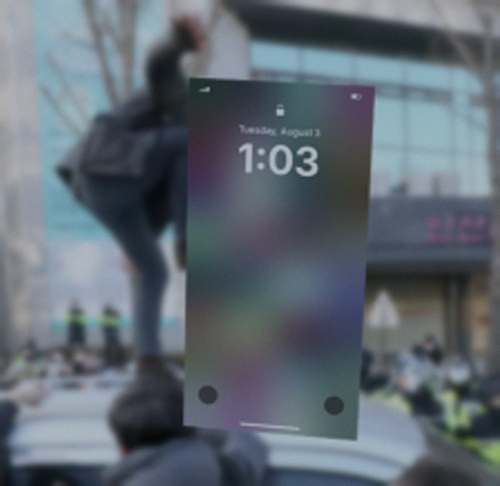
1:03
